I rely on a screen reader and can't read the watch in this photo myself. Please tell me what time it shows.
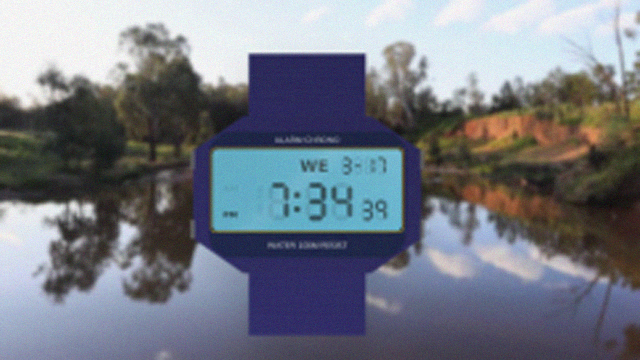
7:34:39
